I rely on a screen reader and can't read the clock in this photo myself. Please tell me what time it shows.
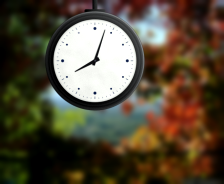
8:03
